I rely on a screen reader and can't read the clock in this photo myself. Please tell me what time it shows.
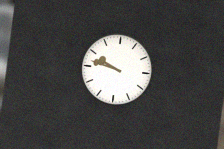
9:47
